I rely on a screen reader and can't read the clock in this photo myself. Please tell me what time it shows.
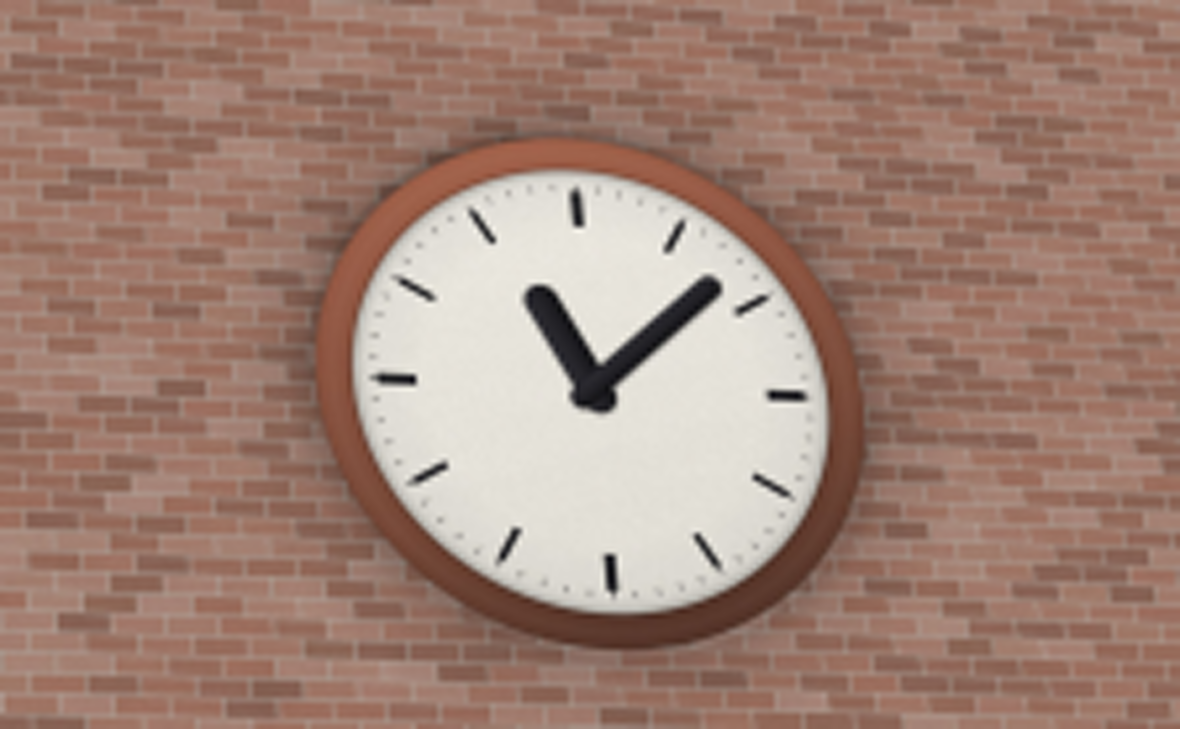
11:08
